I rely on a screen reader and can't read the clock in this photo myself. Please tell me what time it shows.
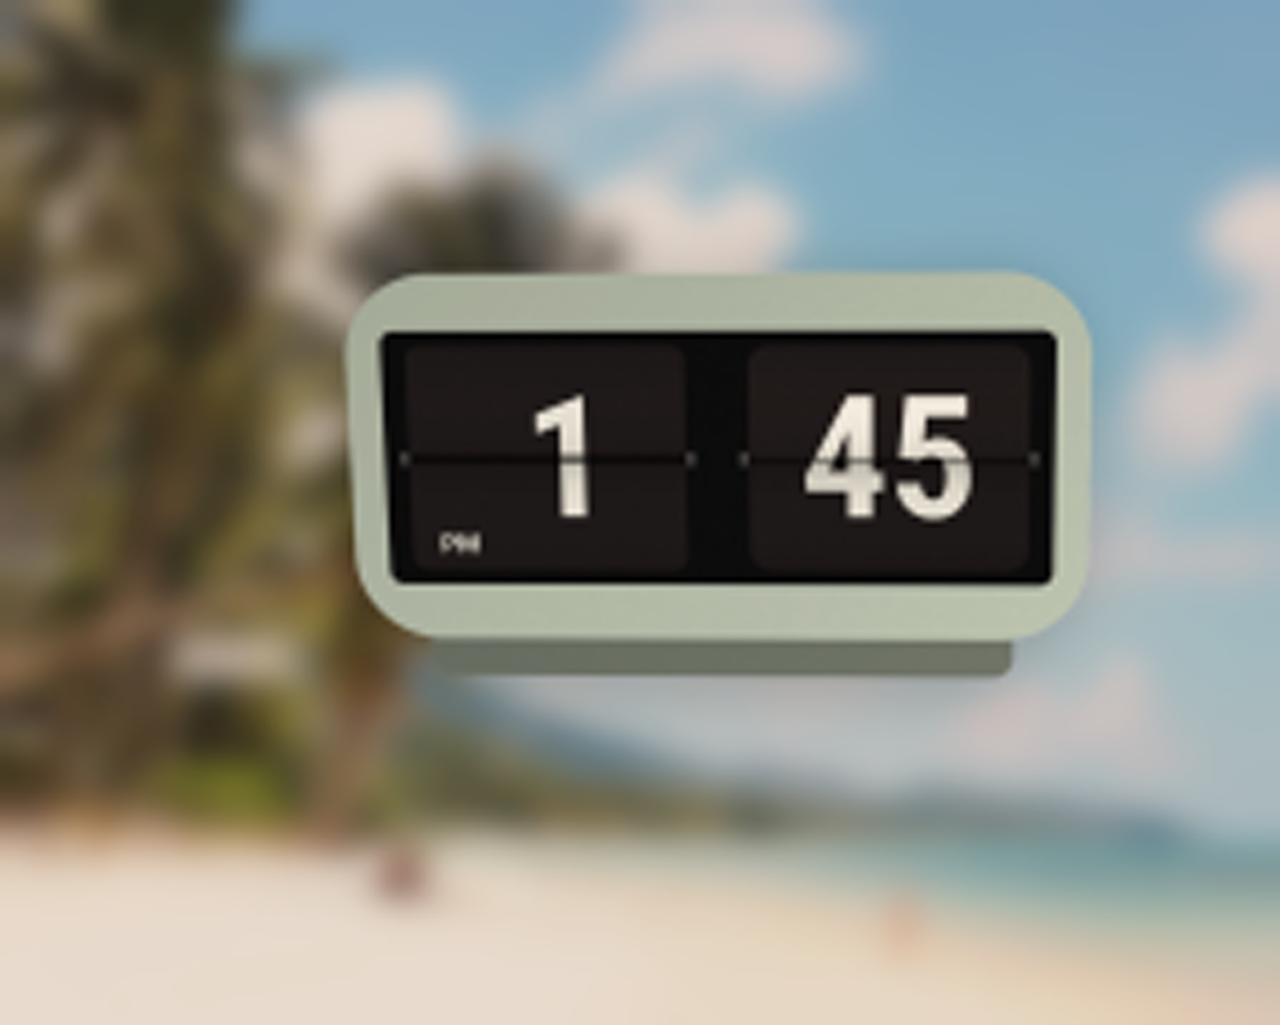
1:45
